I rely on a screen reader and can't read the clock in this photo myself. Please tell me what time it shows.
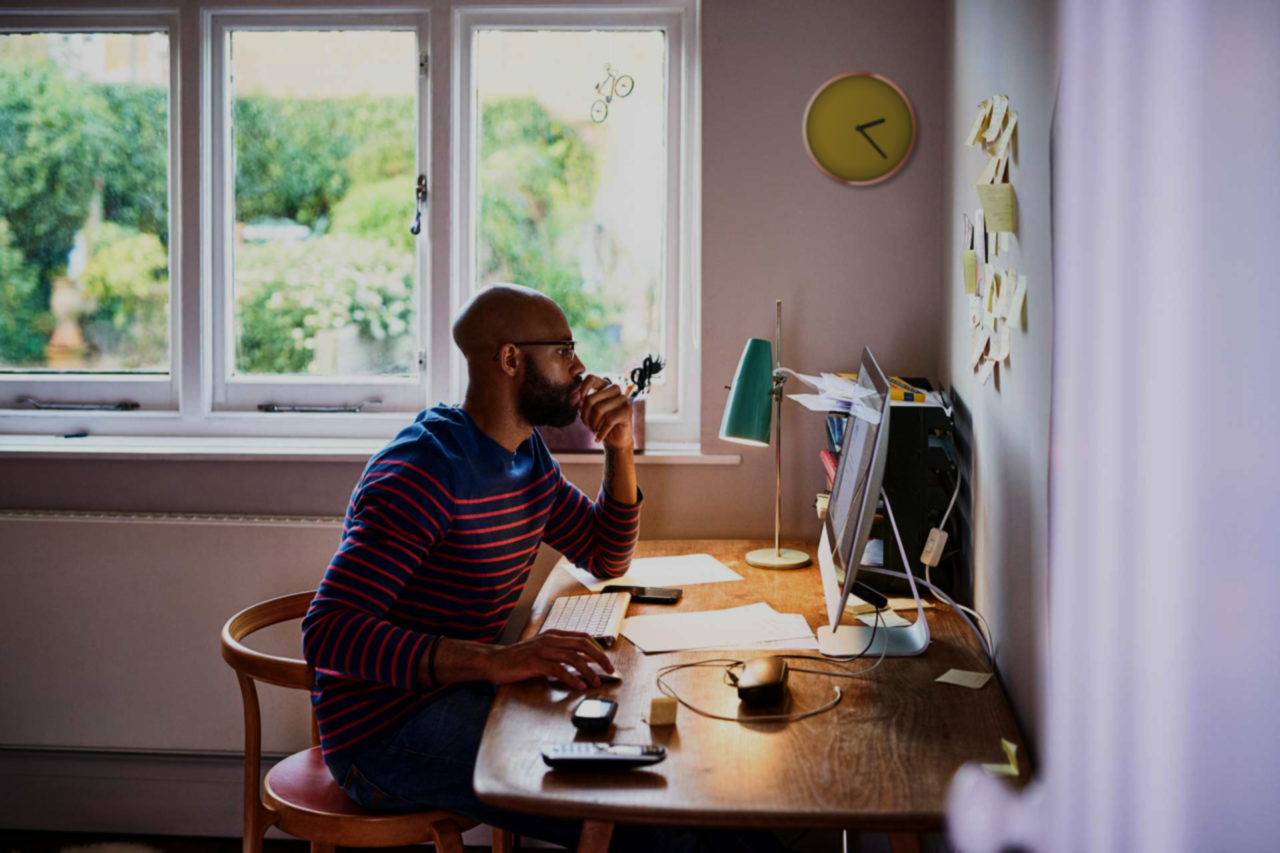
2:23
